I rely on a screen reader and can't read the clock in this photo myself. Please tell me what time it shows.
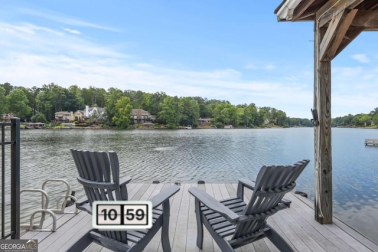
10:59
